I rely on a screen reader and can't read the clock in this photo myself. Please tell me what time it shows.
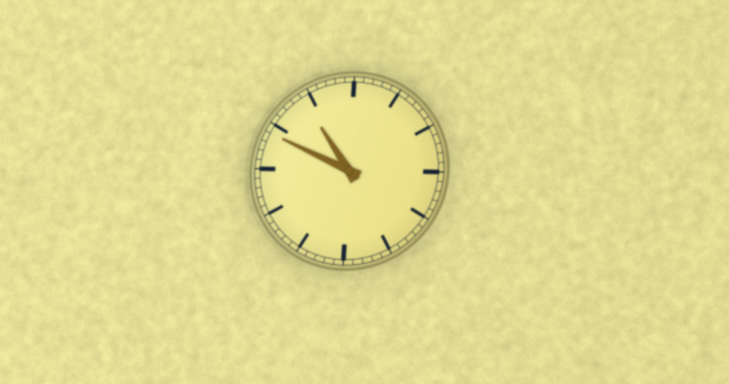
10:49
